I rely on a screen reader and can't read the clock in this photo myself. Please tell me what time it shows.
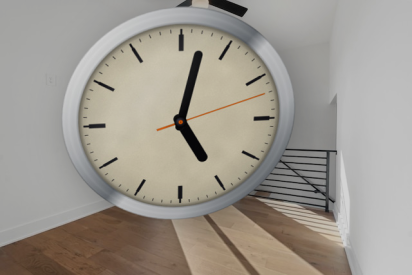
5:02:12
